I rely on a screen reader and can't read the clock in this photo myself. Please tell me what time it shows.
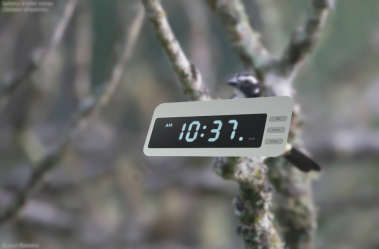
10:37
